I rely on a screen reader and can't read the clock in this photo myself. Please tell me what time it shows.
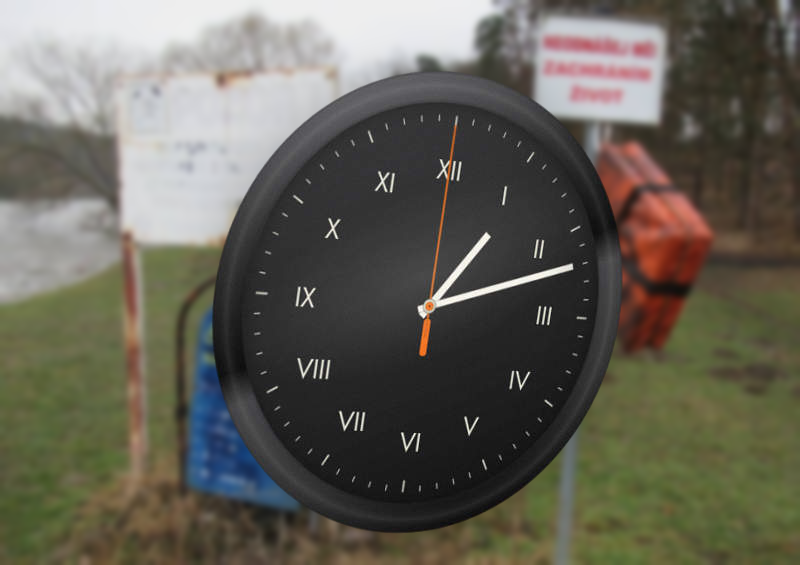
1:12:00
